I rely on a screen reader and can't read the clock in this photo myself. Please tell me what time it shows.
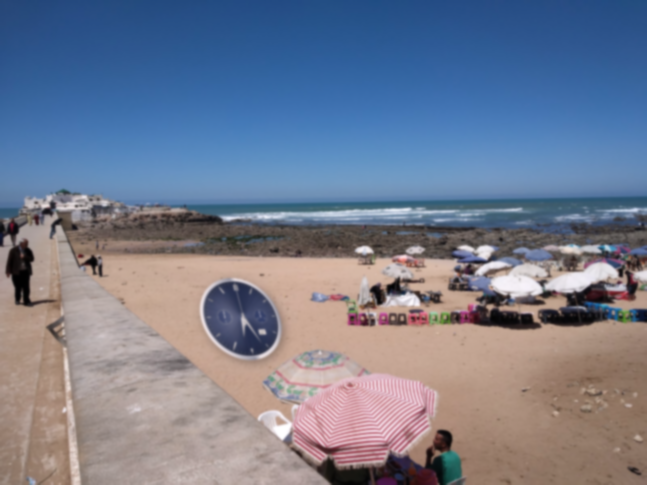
6:26
